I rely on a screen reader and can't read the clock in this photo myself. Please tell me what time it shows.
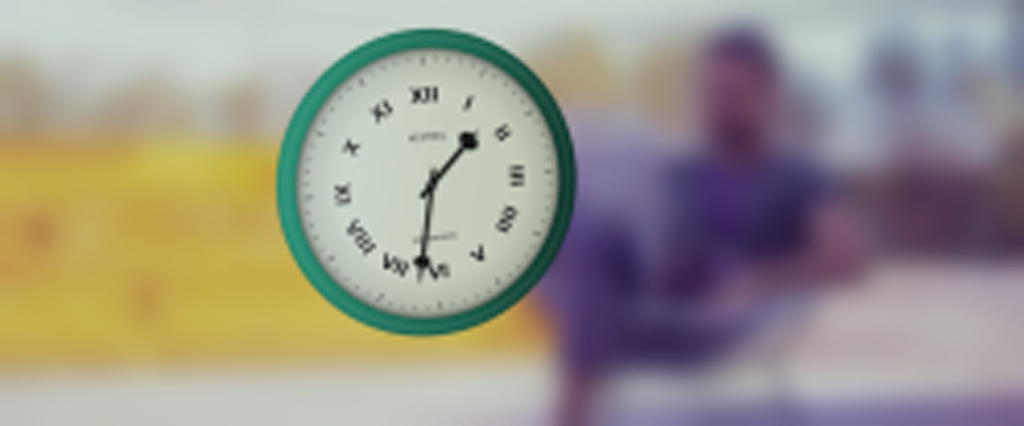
1:32
